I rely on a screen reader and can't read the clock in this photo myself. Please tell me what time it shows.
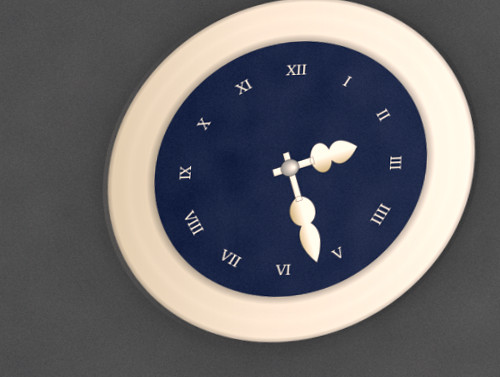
2:27
